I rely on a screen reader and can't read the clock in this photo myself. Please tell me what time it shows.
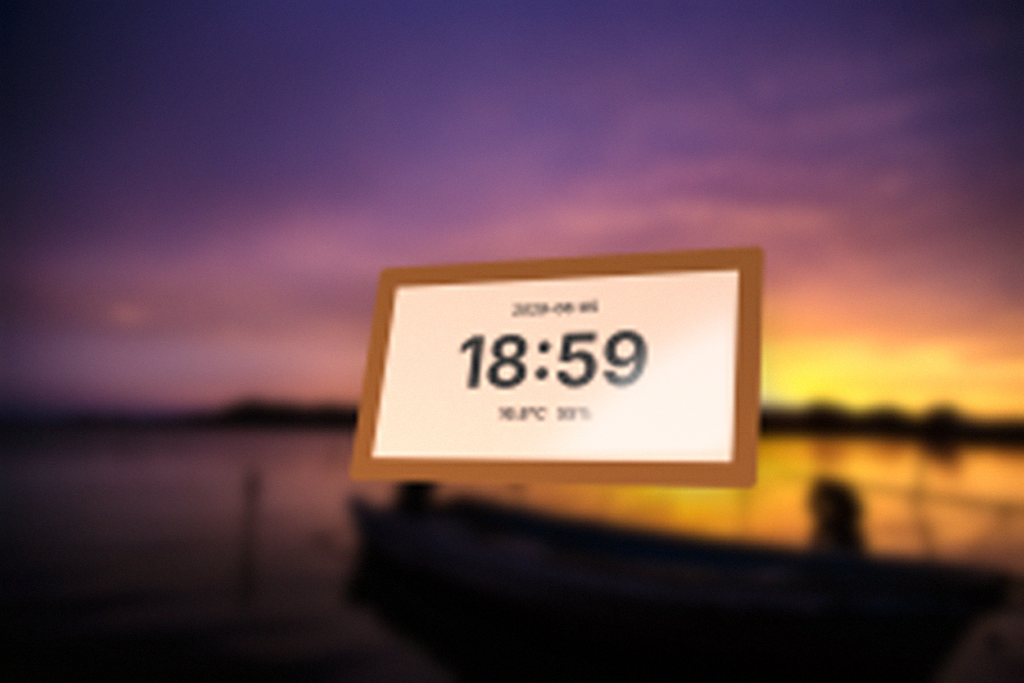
18:59
